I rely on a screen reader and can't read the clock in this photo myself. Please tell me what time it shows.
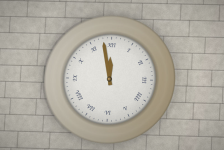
11:58
